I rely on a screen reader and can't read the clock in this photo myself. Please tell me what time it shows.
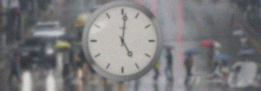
5:01
